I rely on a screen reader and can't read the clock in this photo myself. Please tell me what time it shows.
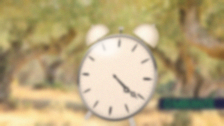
4:21
